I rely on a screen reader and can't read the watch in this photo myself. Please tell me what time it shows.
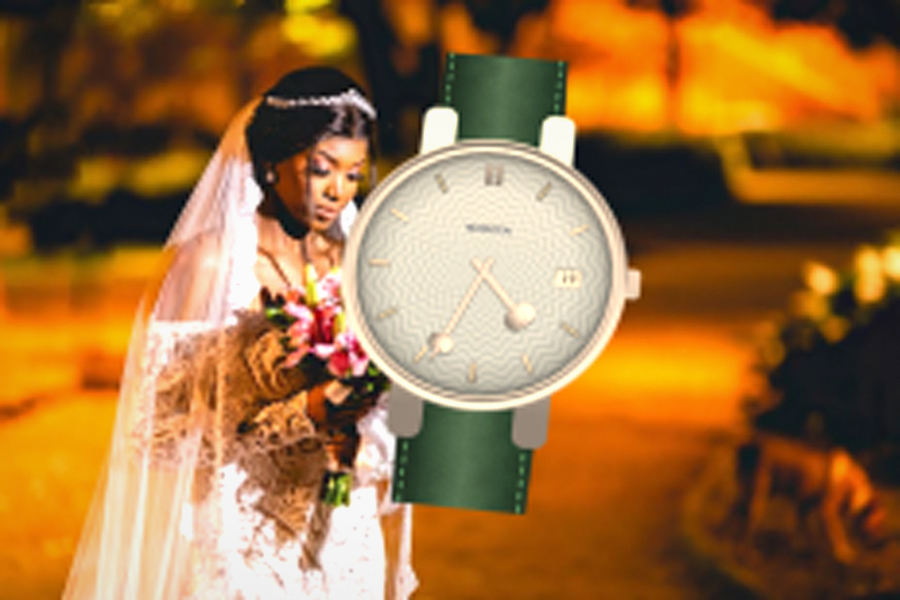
4:34
